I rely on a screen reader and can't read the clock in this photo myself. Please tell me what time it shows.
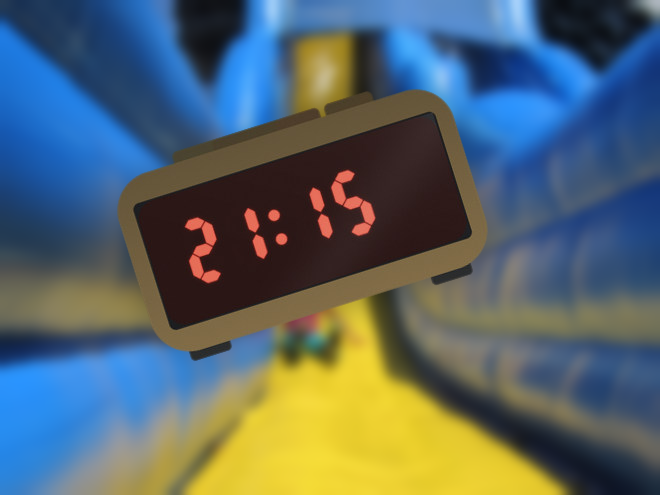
21:15
